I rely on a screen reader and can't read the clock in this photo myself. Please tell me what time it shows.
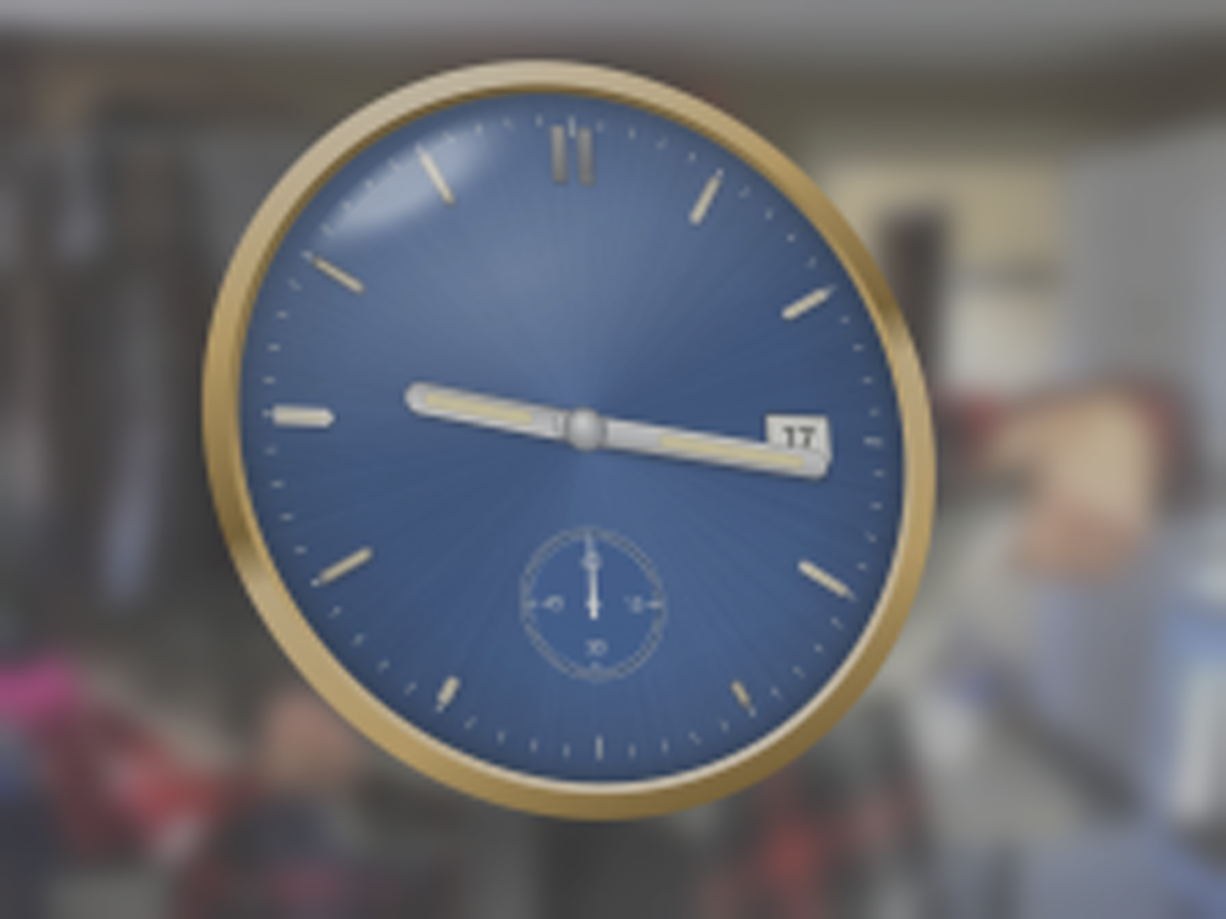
9:16
